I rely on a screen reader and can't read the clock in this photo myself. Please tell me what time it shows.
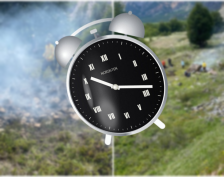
10:18
